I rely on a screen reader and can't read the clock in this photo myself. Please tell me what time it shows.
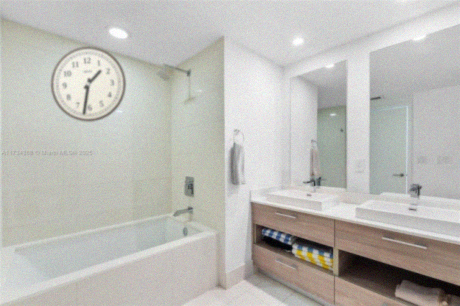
1:32
